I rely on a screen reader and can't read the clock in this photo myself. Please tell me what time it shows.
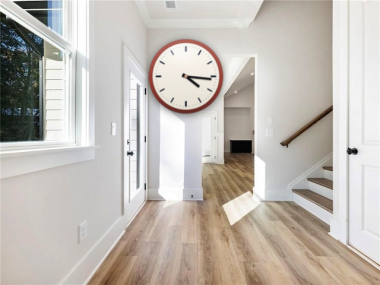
4:16
